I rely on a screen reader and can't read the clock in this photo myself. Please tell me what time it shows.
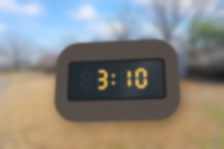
3:10
